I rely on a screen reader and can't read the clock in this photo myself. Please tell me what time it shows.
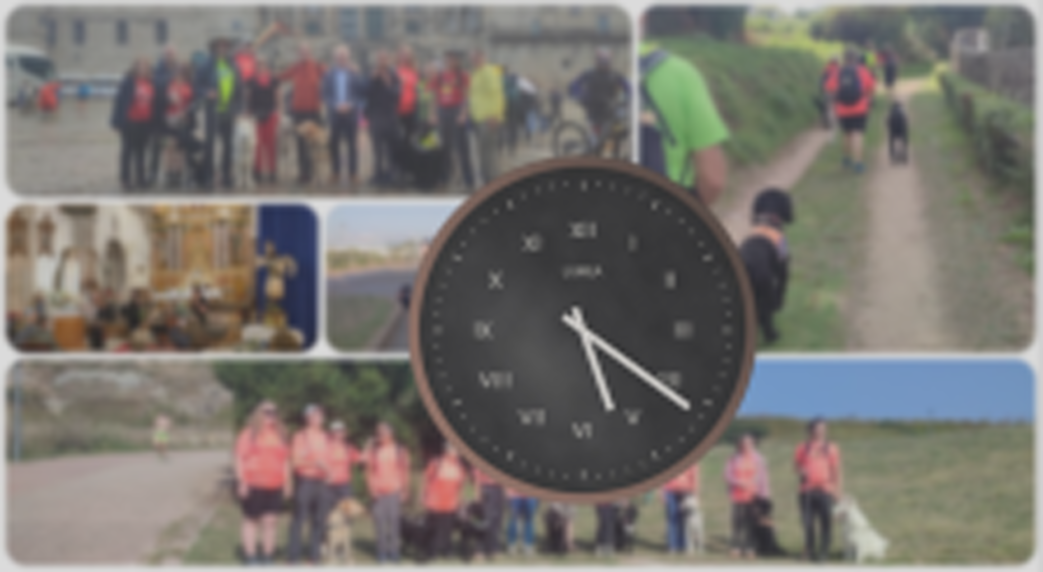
5:21
